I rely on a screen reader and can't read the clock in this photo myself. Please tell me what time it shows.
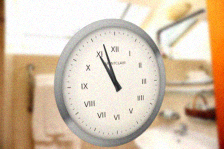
10:57
